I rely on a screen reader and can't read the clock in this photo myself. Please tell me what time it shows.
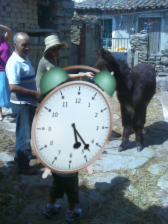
5:23
